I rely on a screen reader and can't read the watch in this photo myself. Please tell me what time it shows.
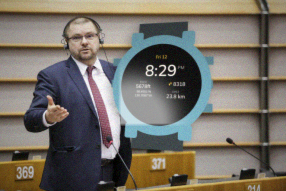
8:29
